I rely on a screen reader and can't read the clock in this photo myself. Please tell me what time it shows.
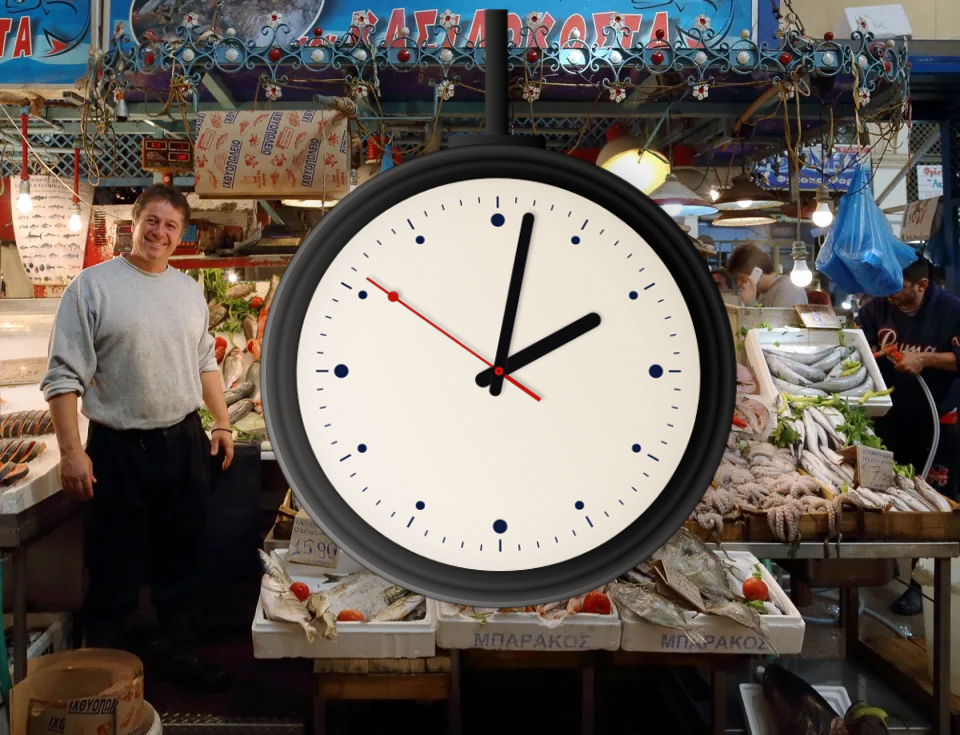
2:01:51
